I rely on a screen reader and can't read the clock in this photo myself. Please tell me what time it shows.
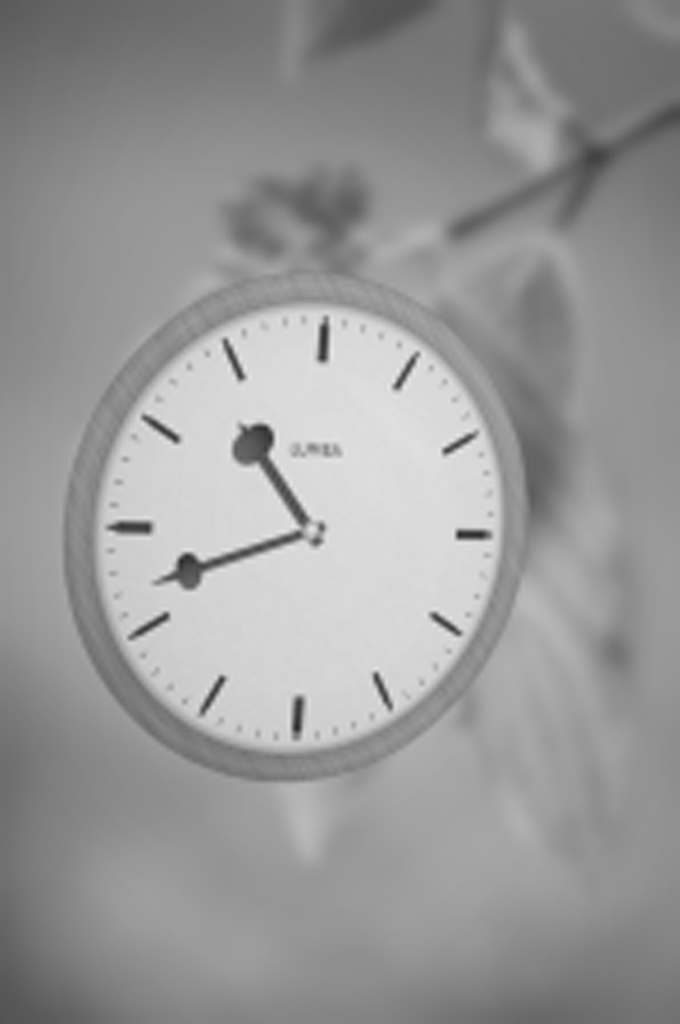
10:42
